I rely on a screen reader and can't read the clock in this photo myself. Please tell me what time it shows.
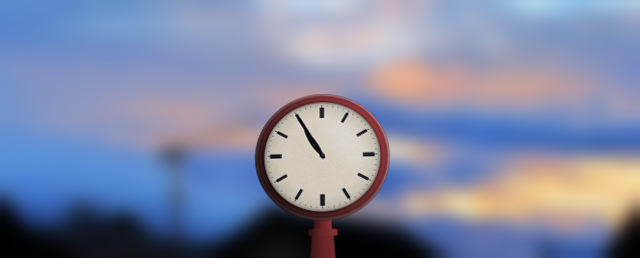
10:55
